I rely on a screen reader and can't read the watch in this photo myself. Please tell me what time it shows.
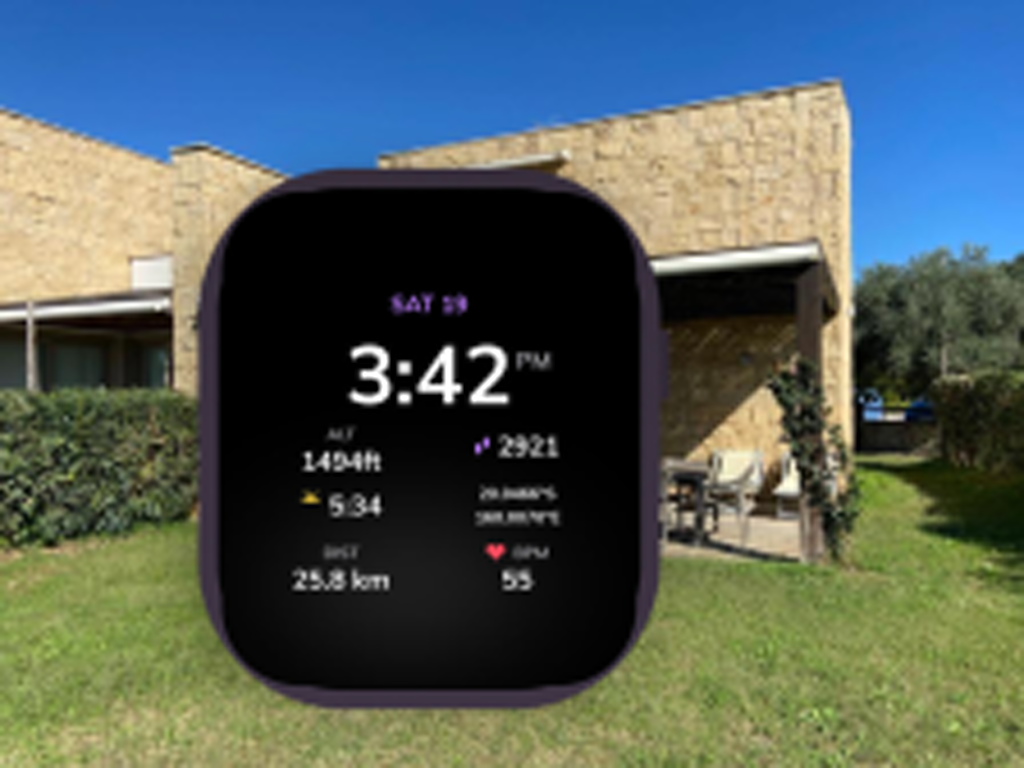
3:42
